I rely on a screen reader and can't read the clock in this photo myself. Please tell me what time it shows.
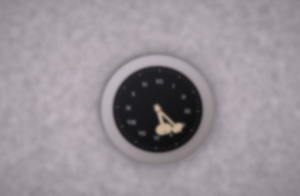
5:22
